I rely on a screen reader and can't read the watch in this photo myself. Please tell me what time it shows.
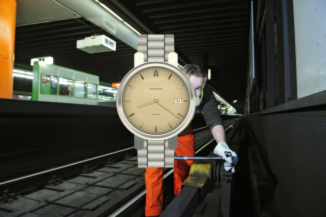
8:21
